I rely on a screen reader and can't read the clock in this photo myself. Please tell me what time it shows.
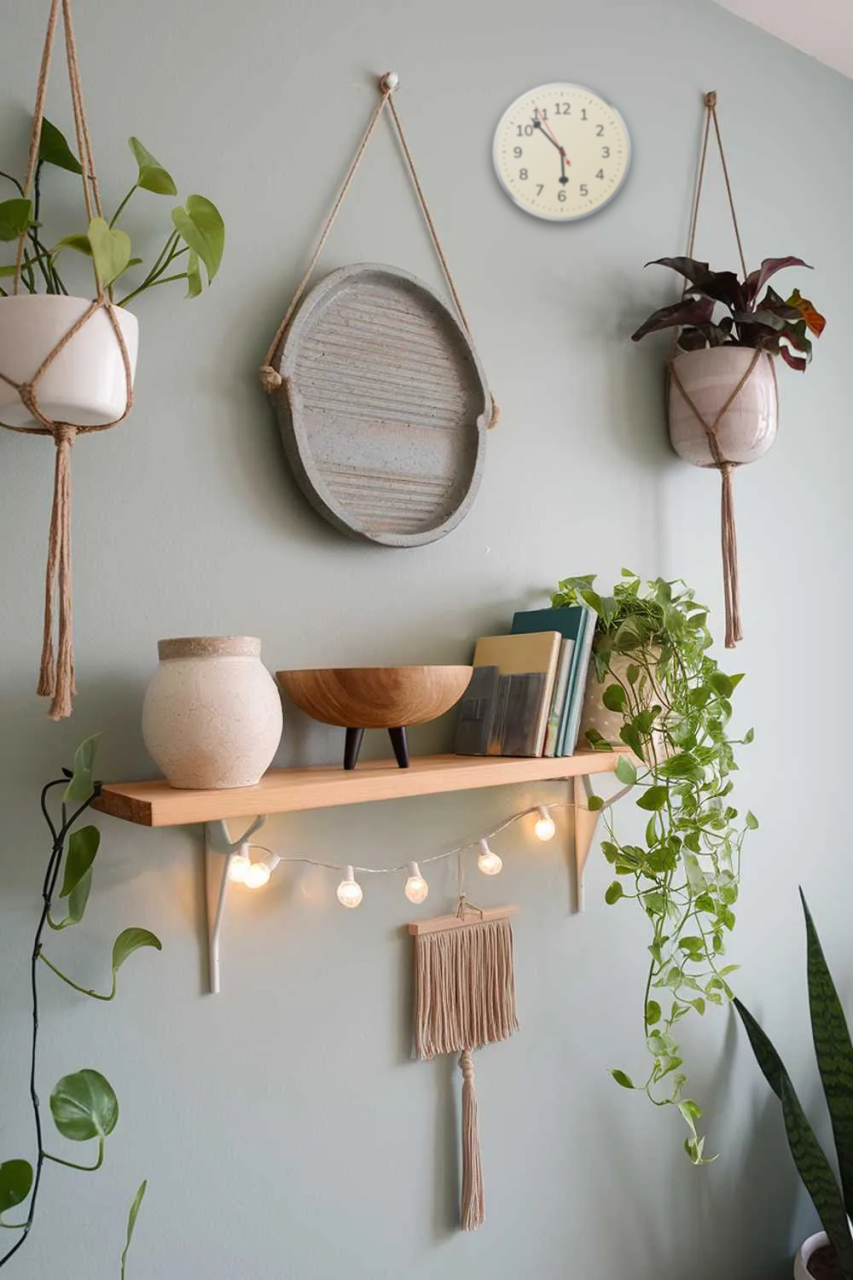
5:52:55
